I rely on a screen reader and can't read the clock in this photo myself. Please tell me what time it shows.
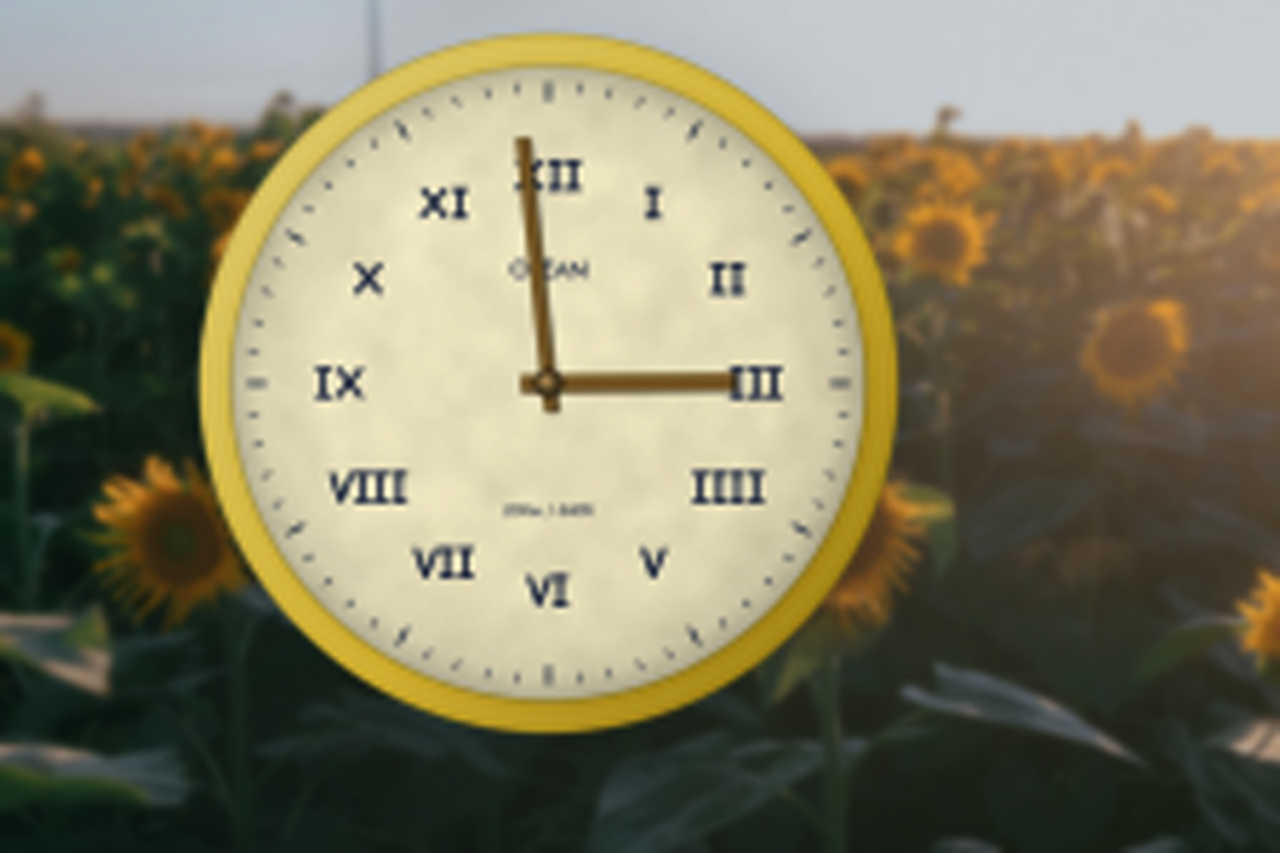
2:59
